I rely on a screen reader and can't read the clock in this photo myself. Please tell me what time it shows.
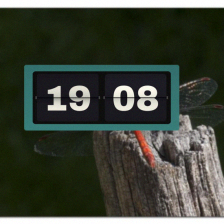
19:08
